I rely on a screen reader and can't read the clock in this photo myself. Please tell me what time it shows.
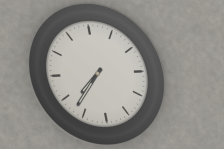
7:37
